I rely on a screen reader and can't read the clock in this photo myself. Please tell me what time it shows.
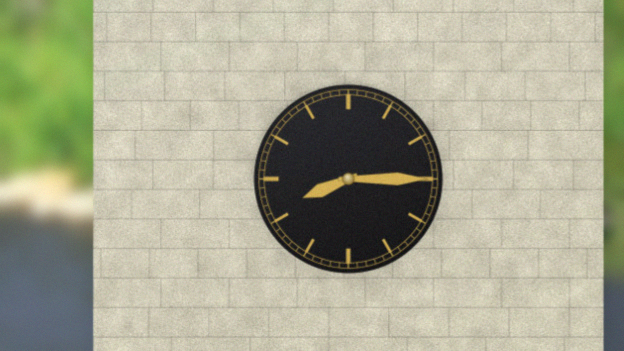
8:15
